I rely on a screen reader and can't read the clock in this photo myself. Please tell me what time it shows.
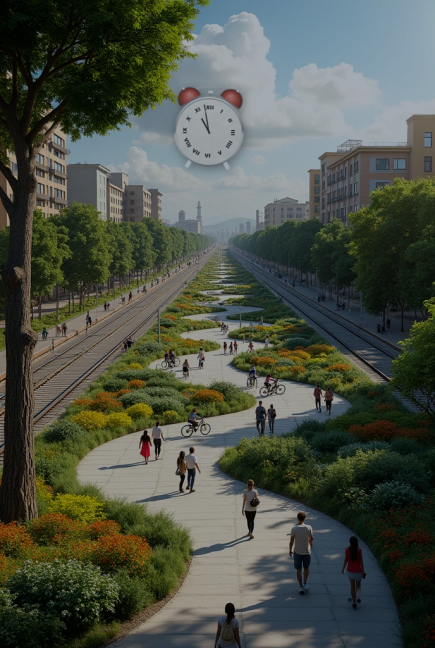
10:58
